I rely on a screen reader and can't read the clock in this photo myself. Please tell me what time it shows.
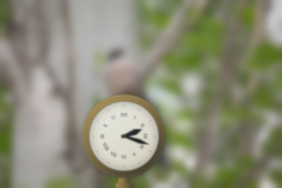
2:18
